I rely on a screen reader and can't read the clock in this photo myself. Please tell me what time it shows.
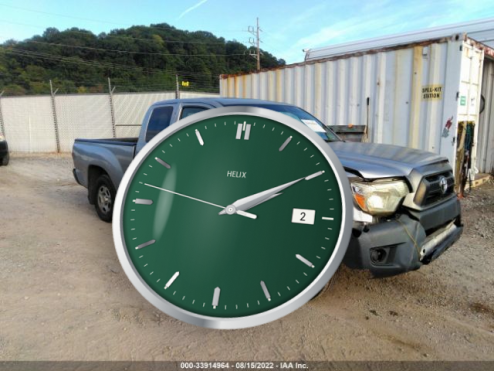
2:09:47
